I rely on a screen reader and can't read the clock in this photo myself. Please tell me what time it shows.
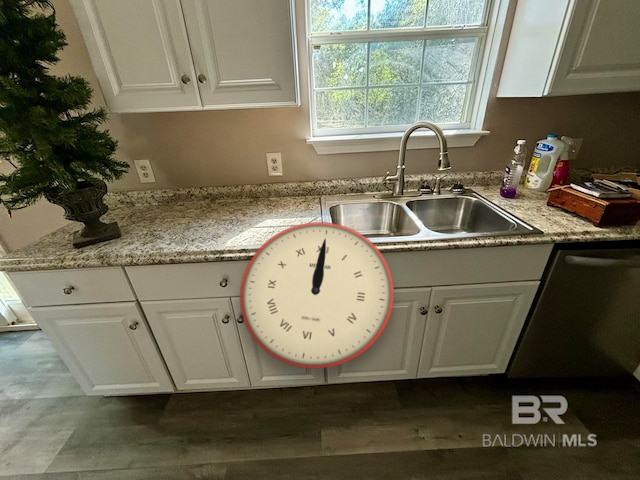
12:00
